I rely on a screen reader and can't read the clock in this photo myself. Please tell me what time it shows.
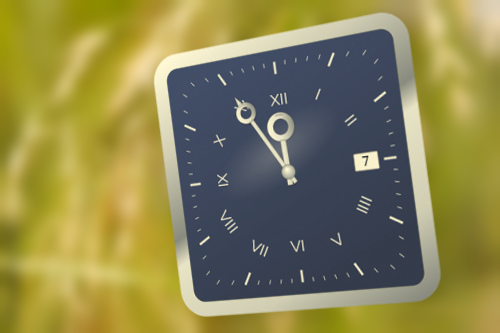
11:55
